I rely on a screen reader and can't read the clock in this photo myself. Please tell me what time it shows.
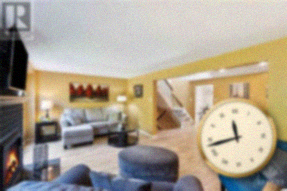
11:43
